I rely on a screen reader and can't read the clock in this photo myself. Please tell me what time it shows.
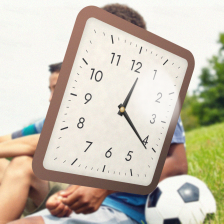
12:21
